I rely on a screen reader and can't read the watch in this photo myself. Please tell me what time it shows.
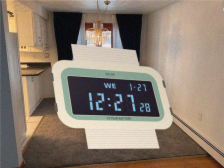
12:27:28
